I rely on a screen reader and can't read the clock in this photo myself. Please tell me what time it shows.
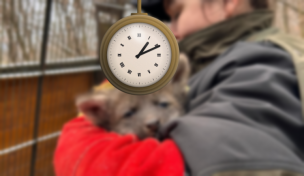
1:11
